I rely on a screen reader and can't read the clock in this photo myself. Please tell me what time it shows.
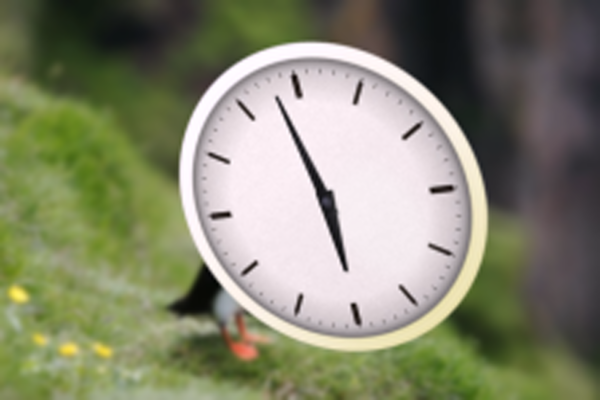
5:58
